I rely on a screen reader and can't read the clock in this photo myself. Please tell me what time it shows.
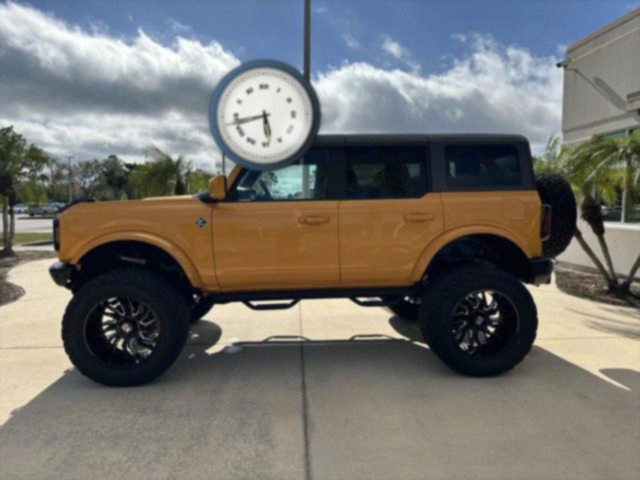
5:43
